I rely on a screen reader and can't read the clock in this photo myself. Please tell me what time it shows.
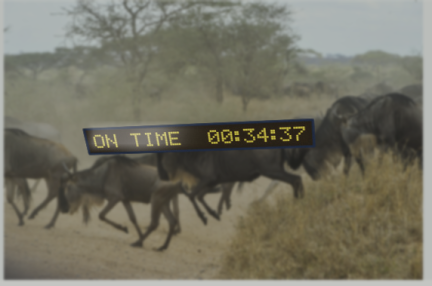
0:34:37
